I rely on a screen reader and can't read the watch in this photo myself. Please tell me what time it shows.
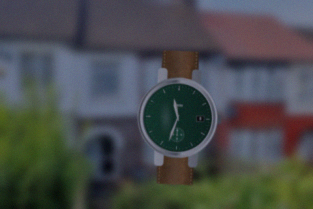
11:33
